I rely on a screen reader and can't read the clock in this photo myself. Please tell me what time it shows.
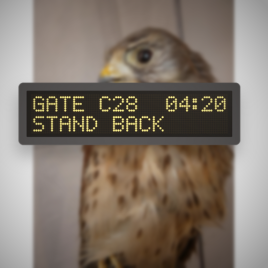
4:20
